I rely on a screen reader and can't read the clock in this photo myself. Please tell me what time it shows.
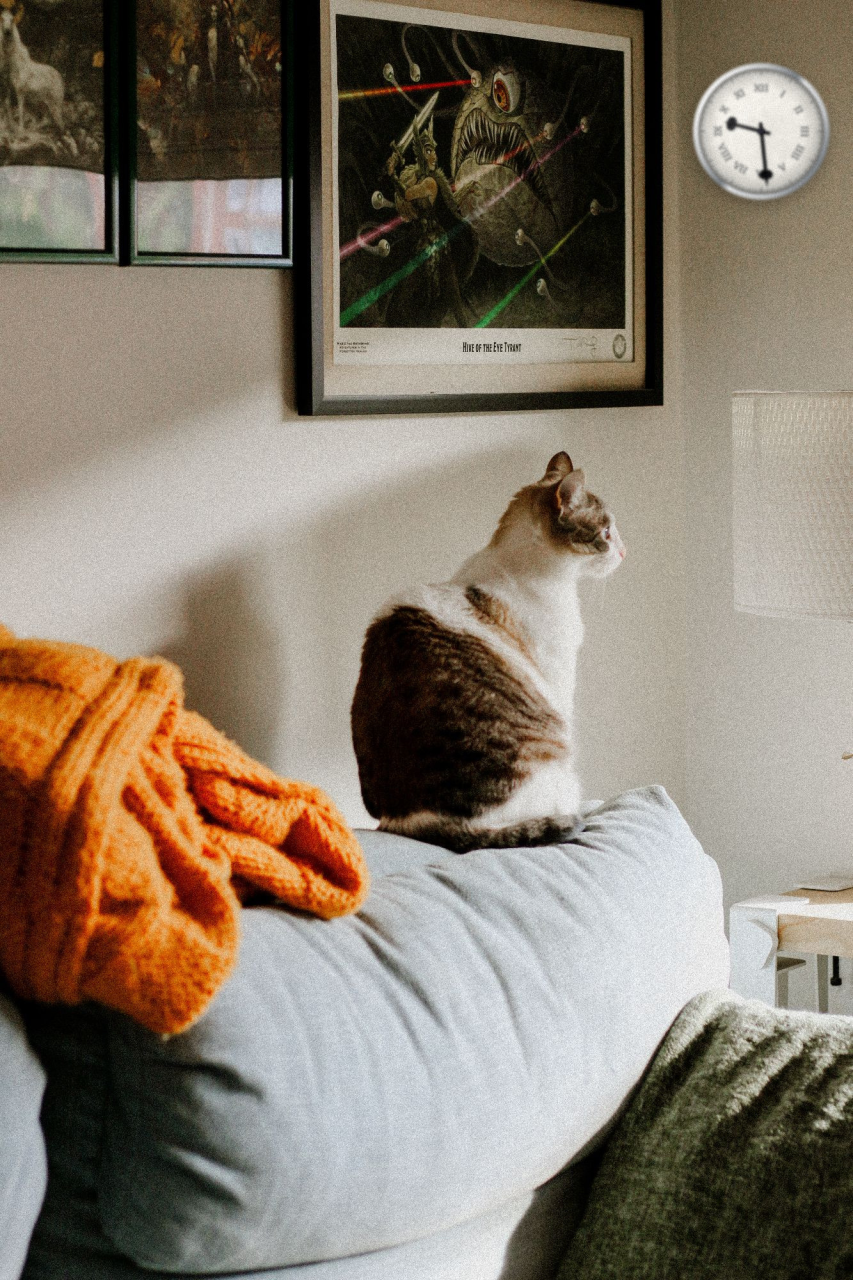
9:29
